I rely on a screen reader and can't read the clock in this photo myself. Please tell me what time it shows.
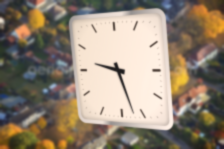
9:27
